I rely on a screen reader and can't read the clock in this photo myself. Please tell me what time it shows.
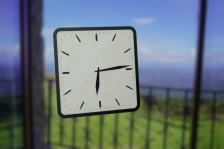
6:14
